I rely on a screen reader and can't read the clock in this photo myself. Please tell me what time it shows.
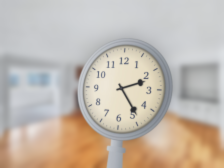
2:24
